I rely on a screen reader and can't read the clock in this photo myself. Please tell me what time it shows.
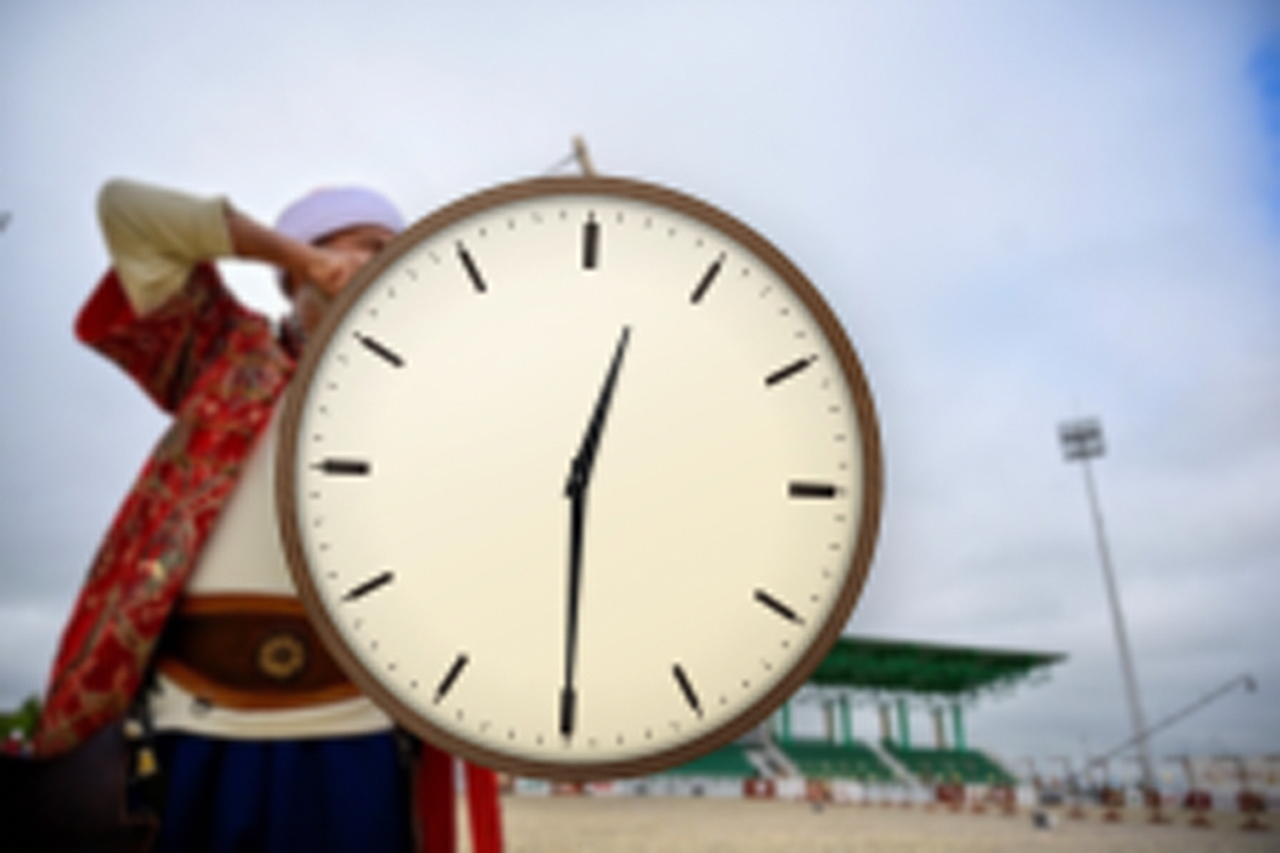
12:30
